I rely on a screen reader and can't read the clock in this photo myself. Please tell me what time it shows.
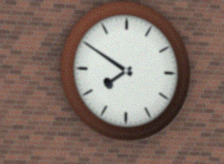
7:50
